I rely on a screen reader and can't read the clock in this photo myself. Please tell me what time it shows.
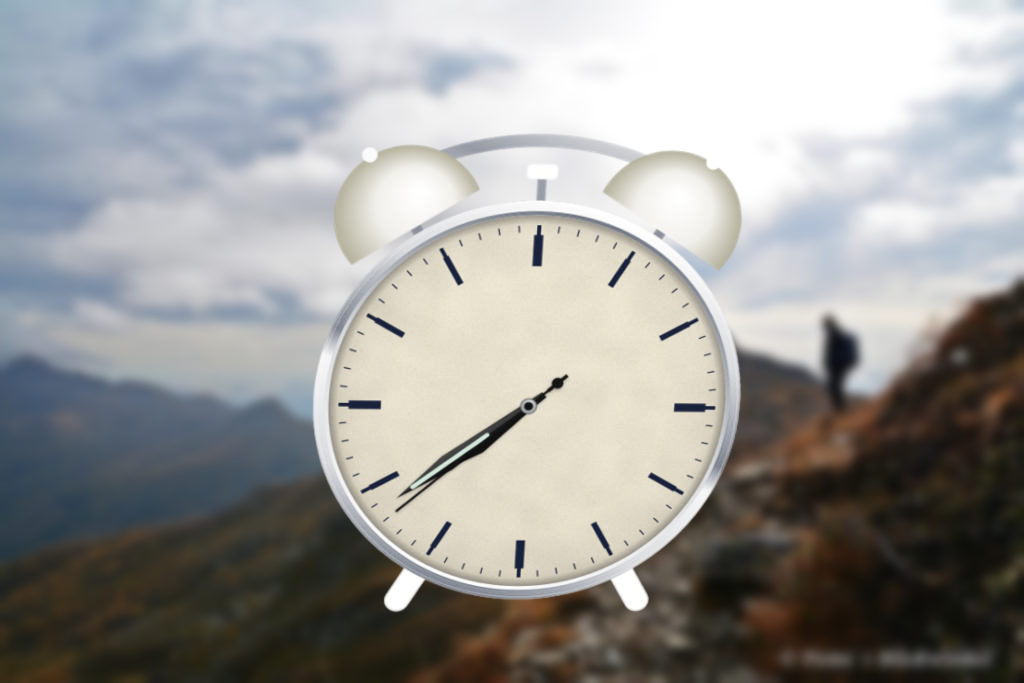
7:38:38
